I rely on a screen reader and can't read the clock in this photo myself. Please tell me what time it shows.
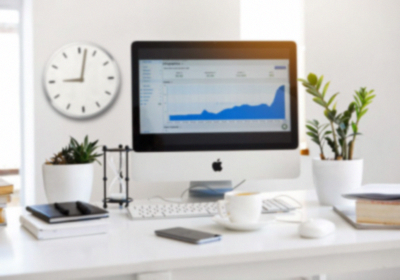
9:02
